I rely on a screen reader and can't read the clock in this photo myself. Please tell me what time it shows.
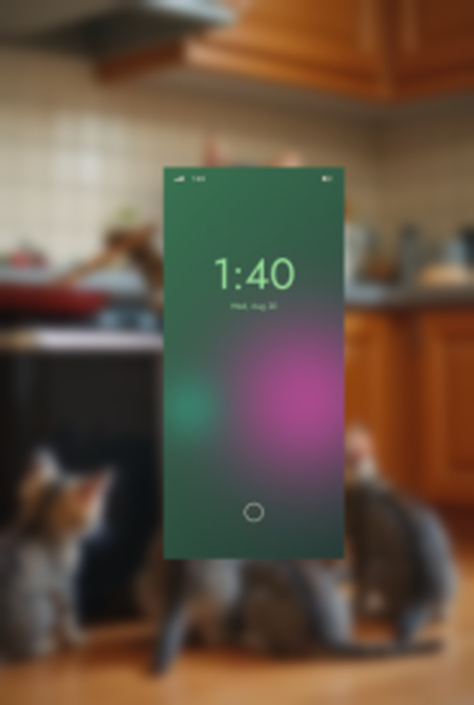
1:40
